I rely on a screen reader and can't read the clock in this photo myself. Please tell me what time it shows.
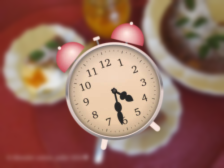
4:31
